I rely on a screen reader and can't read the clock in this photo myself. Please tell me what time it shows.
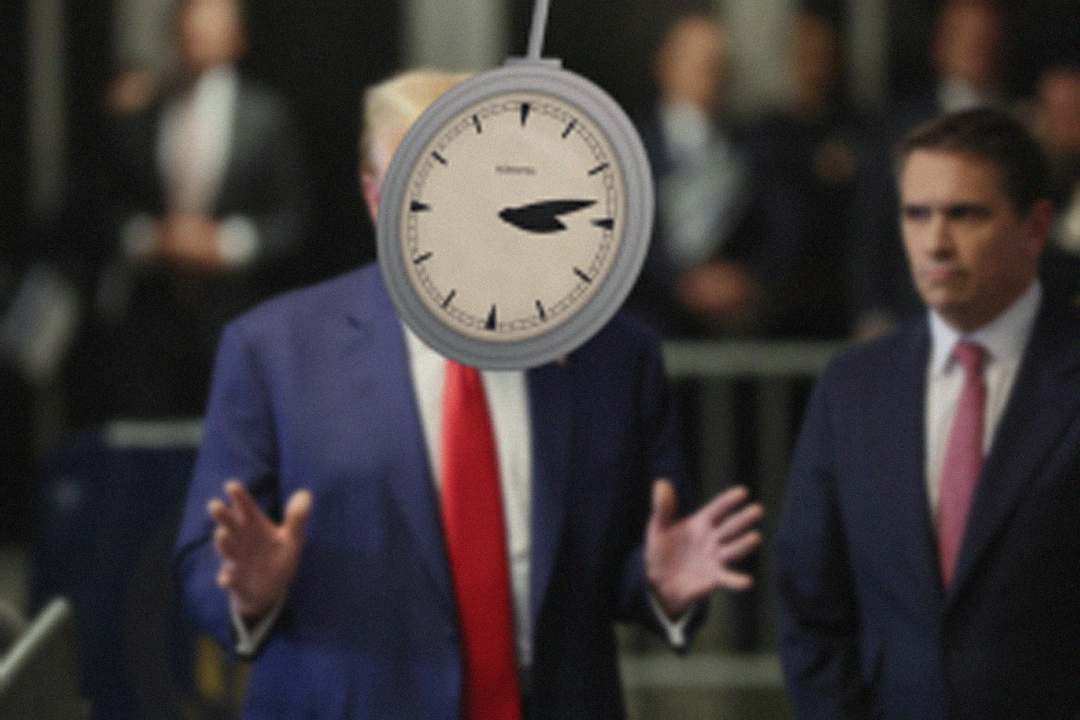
3:13
